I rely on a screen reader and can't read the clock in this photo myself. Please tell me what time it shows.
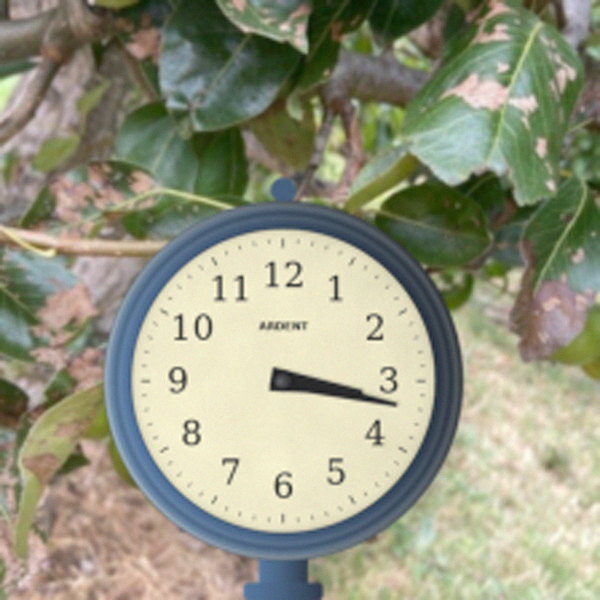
3:17
